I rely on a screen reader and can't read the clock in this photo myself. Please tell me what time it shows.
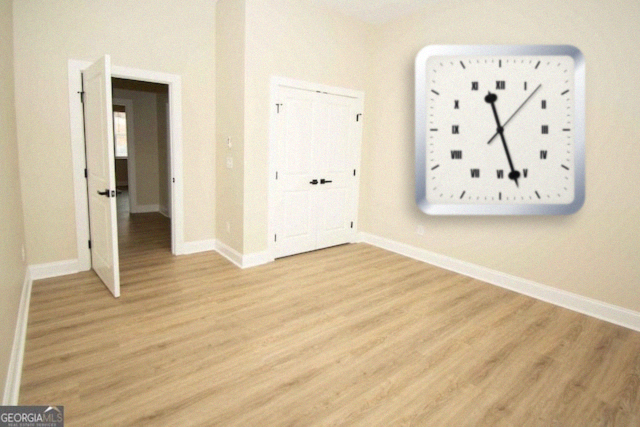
11:27:07
